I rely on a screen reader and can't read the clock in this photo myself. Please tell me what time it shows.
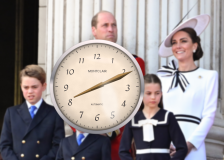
8:11
